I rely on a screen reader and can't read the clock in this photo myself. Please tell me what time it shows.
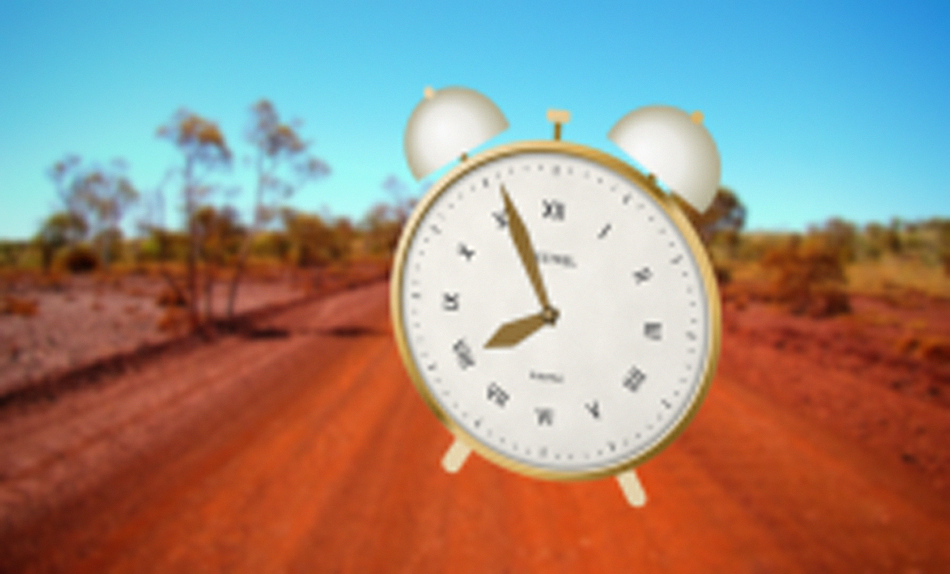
7:56
